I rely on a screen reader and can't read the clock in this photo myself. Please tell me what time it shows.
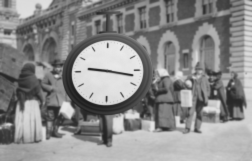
9:17
